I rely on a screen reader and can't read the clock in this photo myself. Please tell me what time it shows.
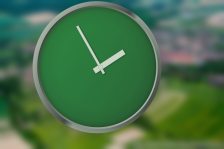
1:55
